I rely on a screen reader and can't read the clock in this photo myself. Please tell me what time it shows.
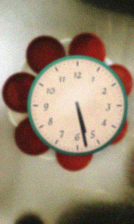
5:28
